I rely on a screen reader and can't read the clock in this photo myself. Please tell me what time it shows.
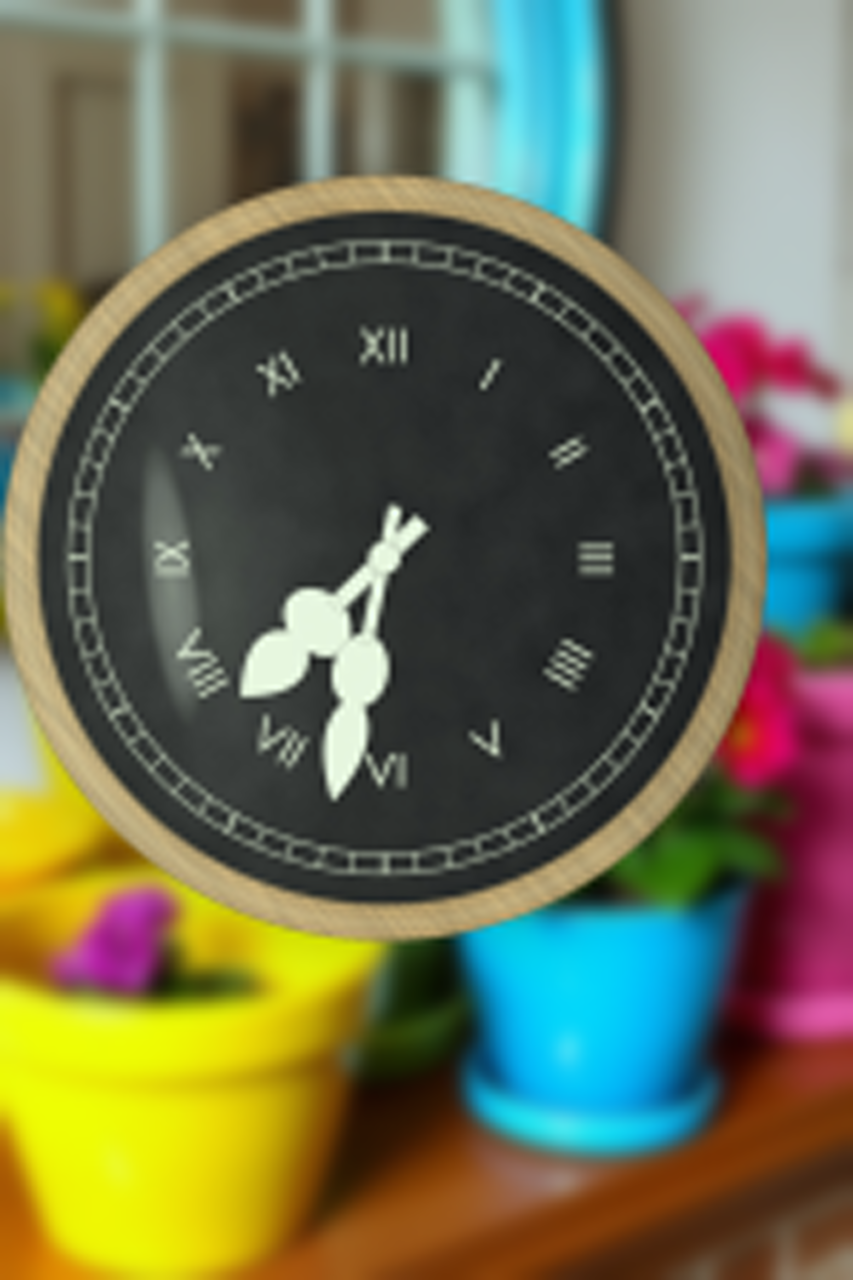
7:32
